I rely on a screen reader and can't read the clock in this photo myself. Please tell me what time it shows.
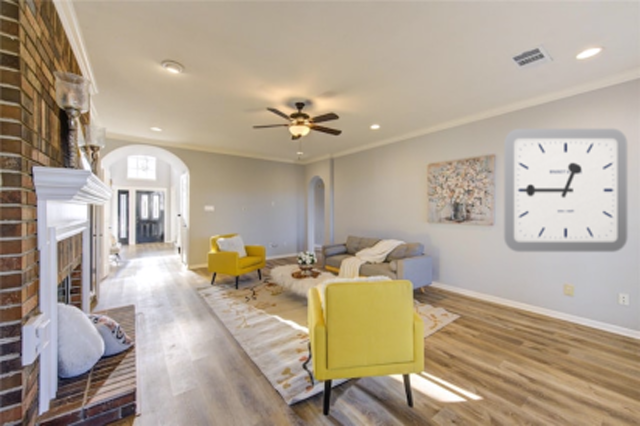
12:45
